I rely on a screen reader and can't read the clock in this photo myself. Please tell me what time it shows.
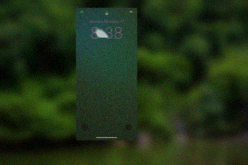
8:38
